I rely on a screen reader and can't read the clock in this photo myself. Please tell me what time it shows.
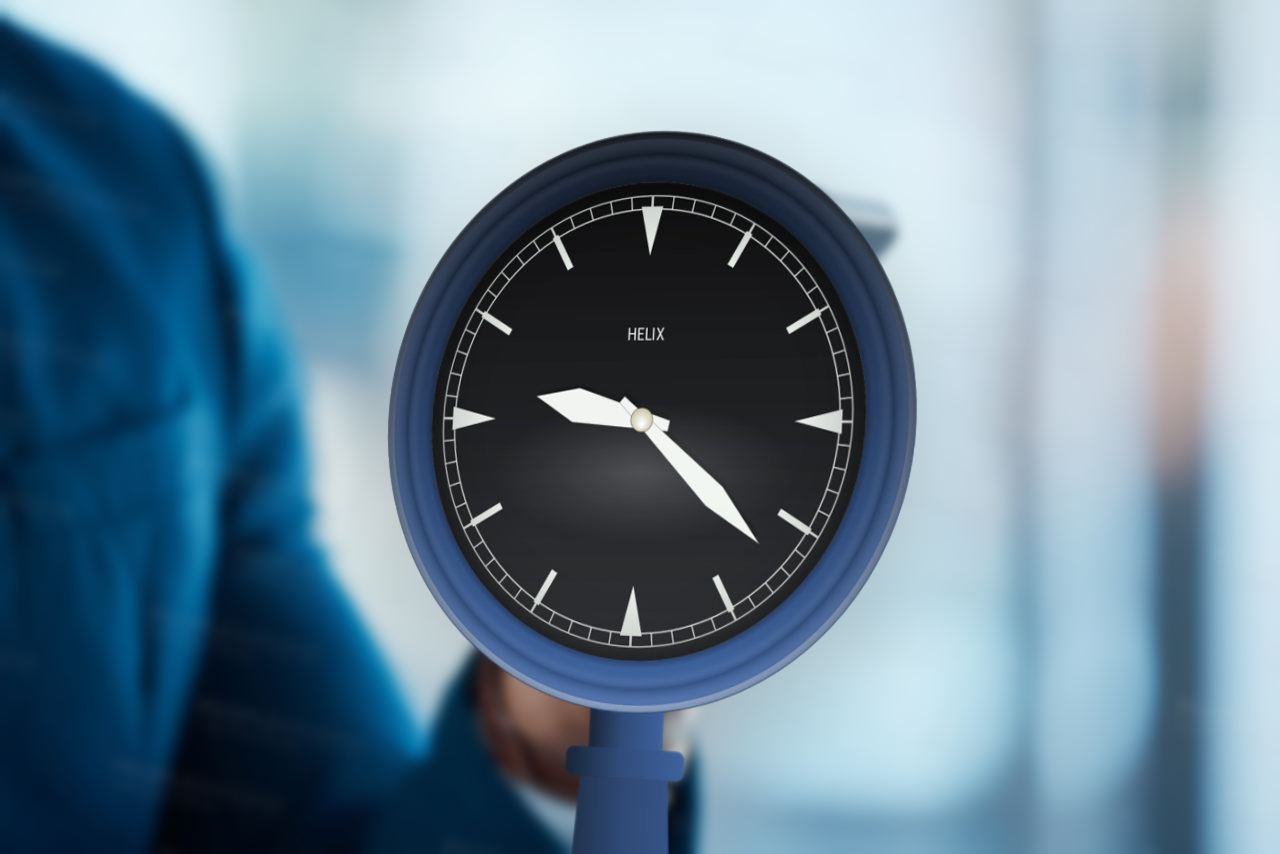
9:22
